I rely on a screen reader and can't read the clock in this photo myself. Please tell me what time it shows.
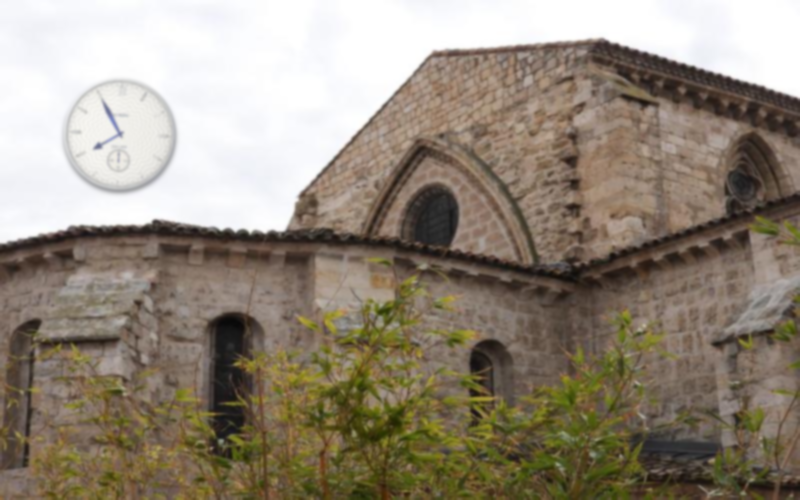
7:55
